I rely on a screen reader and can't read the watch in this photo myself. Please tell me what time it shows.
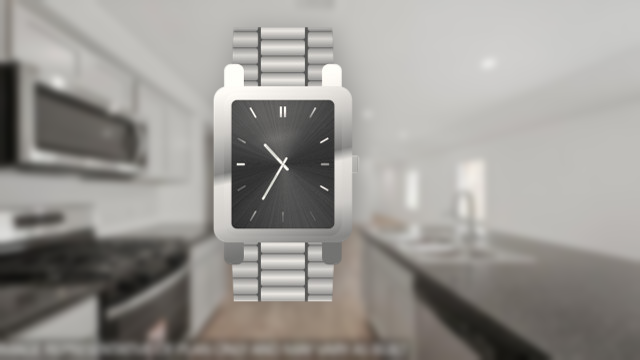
10:35
